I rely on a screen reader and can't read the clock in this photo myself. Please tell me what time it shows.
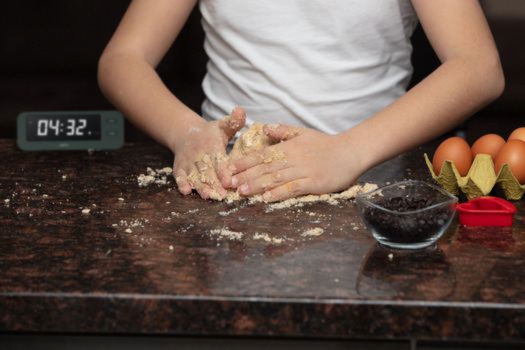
4:32
